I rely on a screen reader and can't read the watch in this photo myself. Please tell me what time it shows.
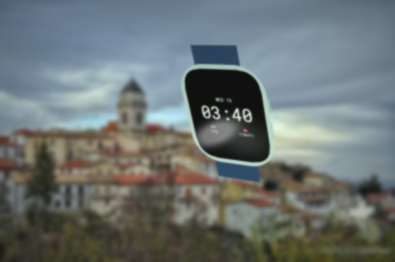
3:40
